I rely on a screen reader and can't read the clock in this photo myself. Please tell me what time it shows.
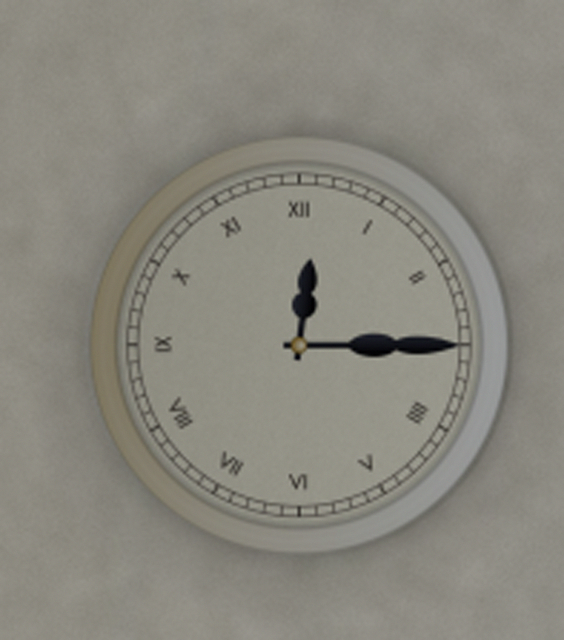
12:15
